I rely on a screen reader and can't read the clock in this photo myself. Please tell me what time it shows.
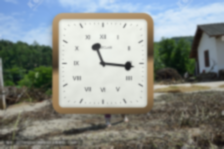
11:16
